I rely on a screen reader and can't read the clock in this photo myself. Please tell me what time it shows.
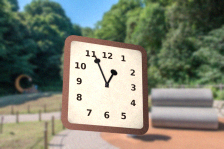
12:56
